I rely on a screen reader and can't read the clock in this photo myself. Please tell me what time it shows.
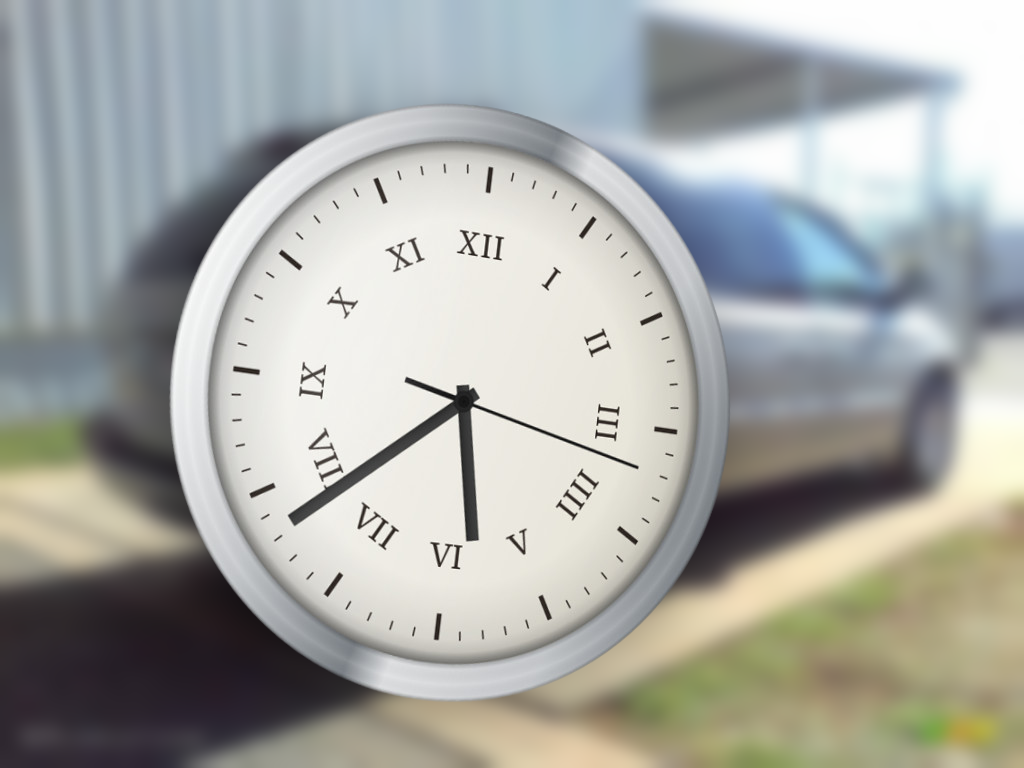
5:38:17
